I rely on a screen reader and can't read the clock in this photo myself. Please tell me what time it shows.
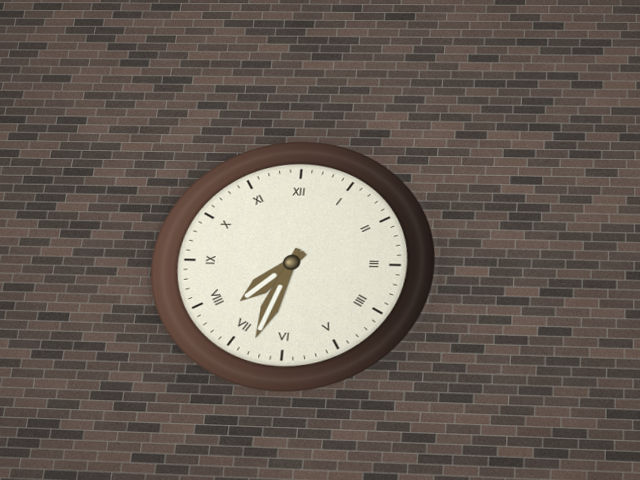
7:33
